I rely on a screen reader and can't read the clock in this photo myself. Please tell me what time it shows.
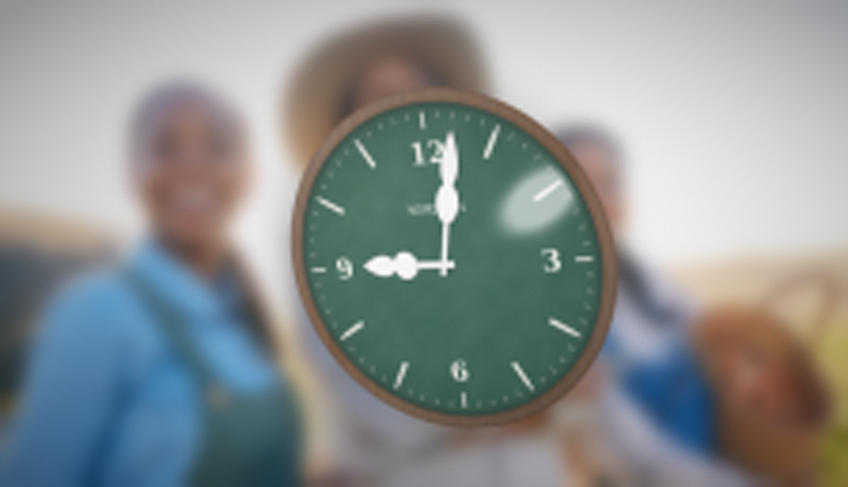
9:02
